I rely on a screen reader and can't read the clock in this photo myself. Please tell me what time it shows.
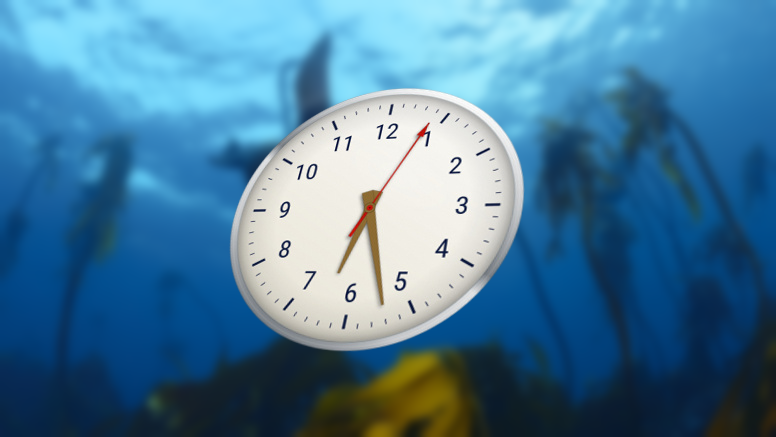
6:27:04
